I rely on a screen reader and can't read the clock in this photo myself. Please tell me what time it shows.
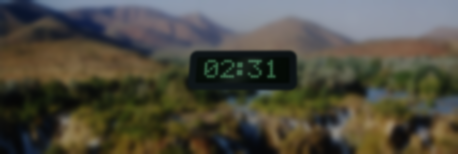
2:31
